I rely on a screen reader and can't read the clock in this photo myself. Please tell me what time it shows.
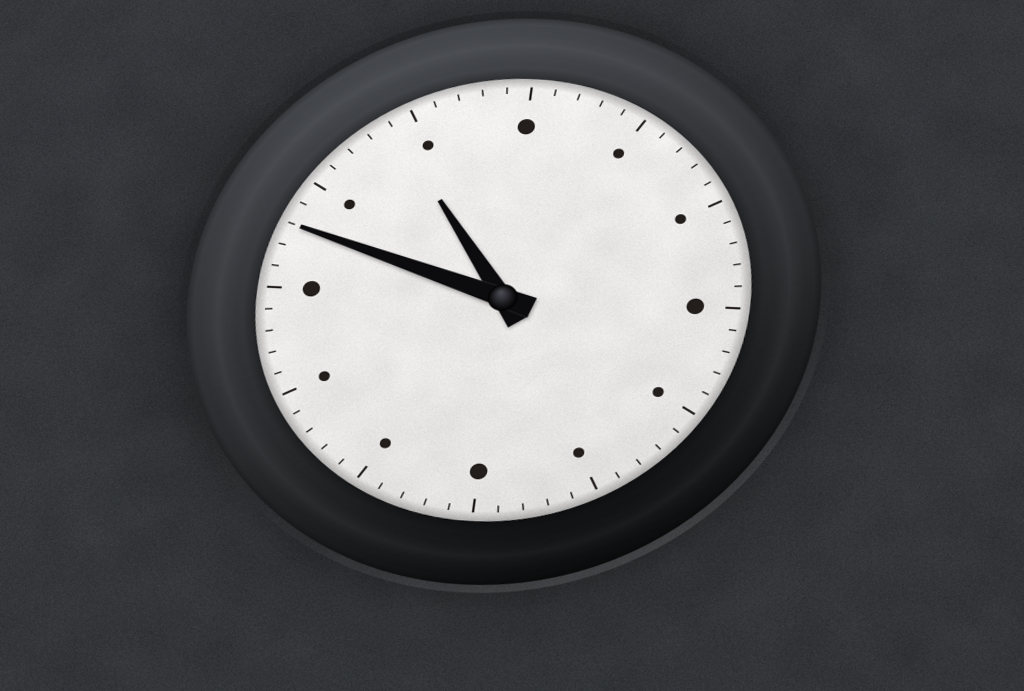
10:48
